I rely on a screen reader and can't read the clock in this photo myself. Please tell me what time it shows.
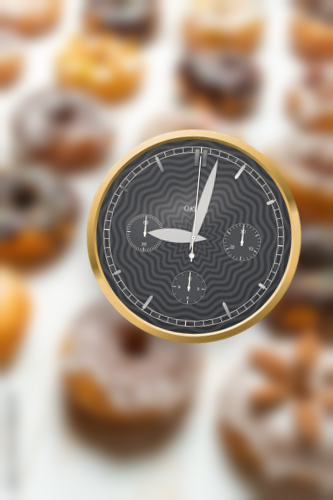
9:02
